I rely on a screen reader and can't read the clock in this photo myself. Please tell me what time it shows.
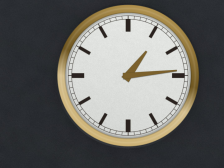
1:14
